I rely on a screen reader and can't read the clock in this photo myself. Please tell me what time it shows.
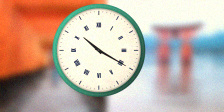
10:20
